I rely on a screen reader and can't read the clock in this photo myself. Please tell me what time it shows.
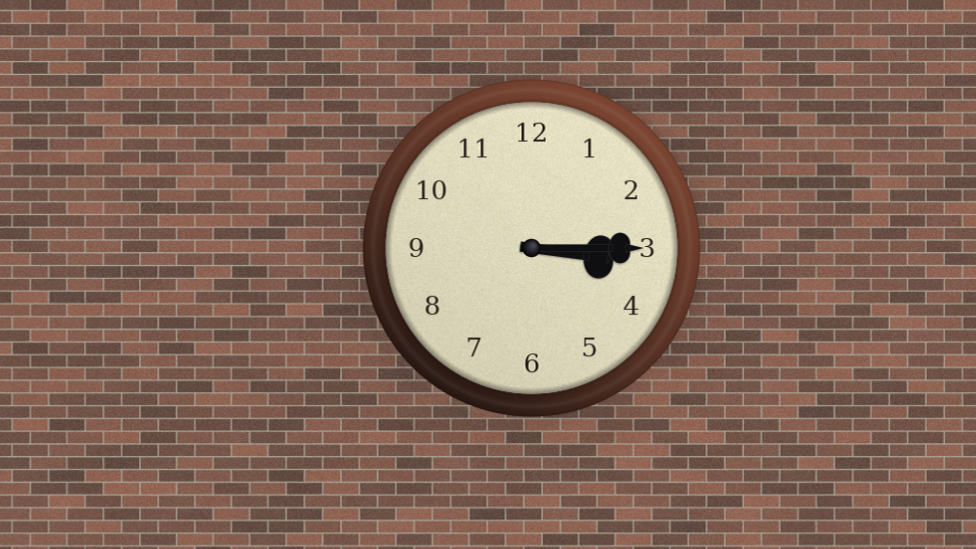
3:15
